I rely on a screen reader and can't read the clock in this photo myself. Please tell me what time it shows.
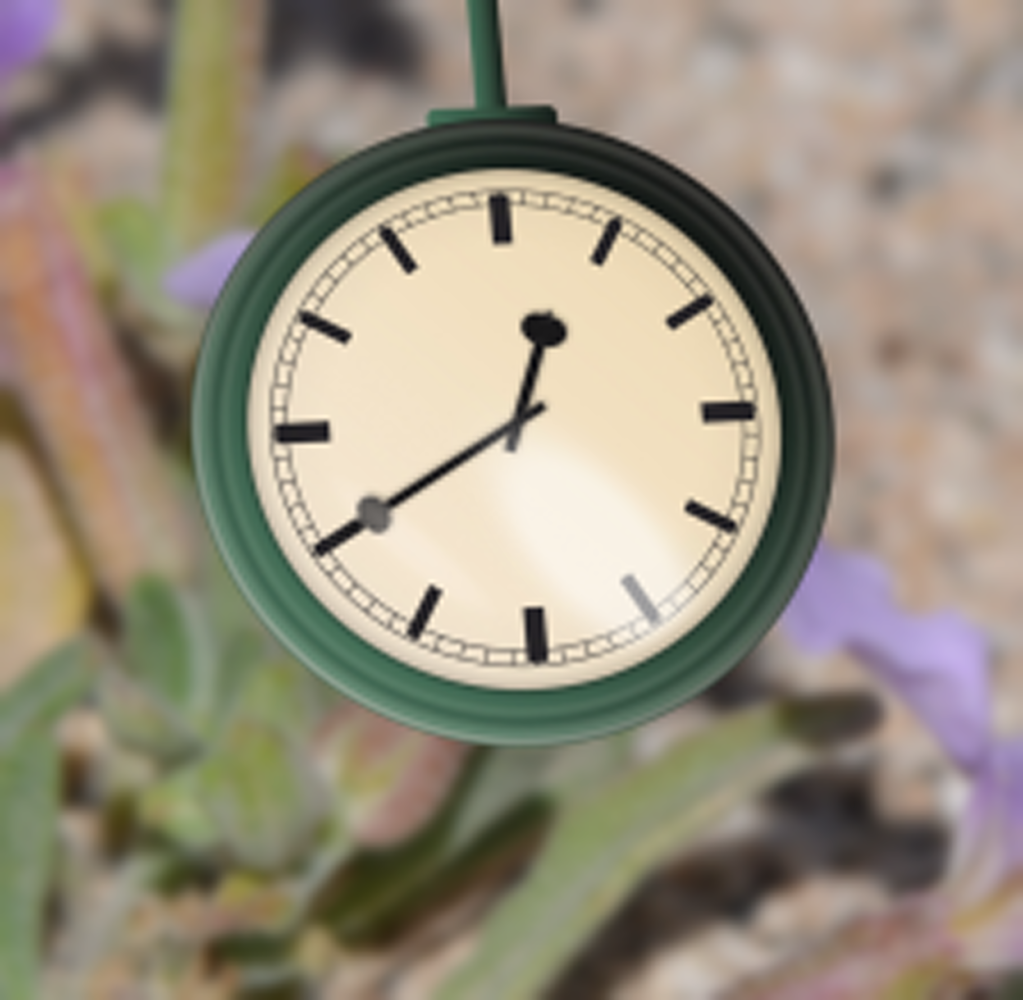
12:40
